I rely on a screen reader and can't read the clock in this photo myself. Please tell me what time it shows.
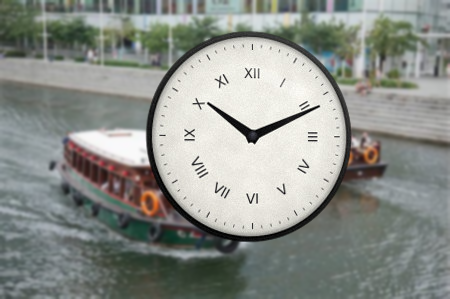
10:11
